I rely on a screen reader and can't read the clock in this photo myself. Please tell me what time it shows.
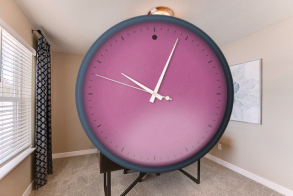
10:03:48
